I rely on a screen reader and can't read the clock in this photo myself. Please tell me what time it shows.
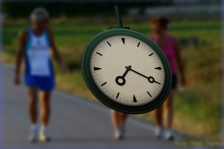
7:20
